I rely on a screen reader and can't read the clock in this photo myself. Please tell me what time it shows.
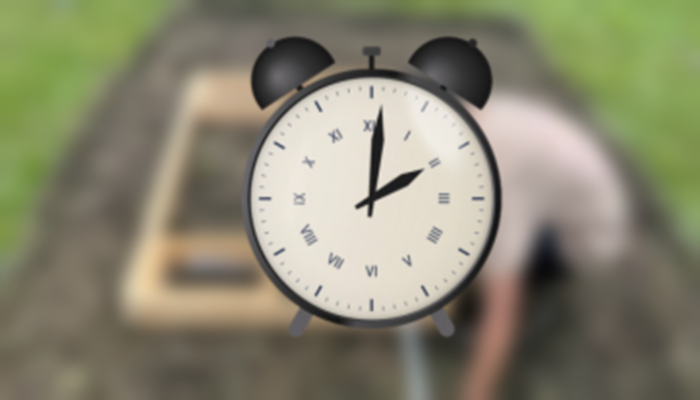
2:01
